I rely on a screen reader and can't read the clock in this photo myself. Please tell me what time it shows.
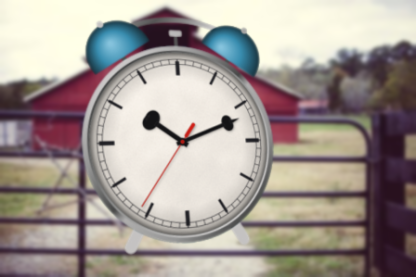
10:11:36
